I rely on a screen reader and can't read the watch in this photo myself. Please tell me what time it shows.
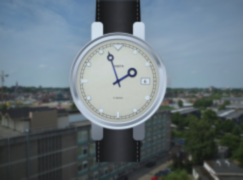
1:57
